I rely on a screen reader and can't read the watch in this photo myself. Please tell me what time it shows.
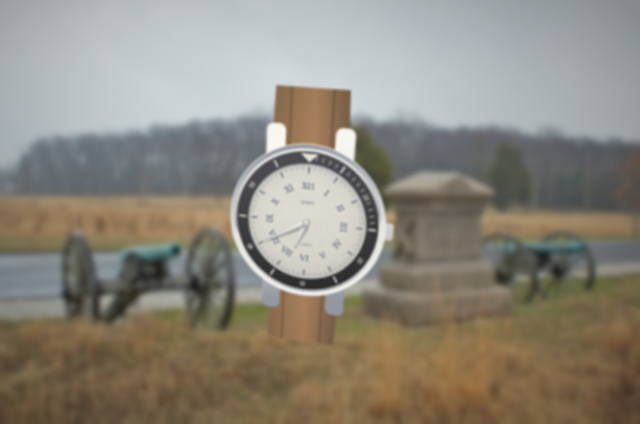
6:40
